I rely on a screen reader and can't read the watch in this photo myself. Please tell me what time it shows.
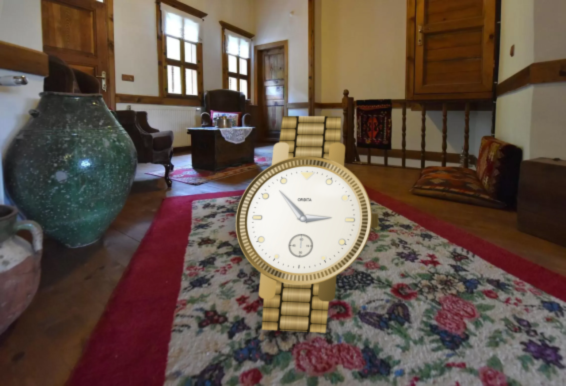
2:53
